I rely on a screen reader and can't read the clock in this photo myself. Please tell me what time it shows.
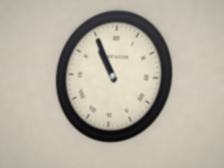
10:55
